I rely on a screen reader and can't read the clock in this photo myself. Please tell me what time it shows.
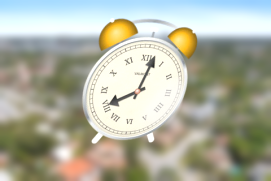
8:02
